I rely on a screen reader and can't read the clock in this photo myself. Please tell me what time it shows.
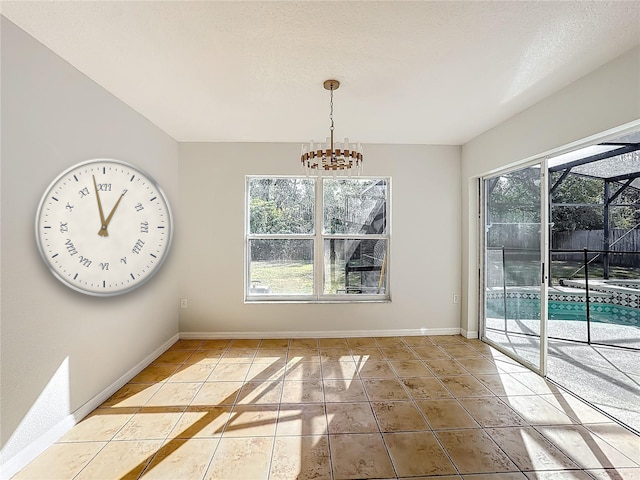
12:58
